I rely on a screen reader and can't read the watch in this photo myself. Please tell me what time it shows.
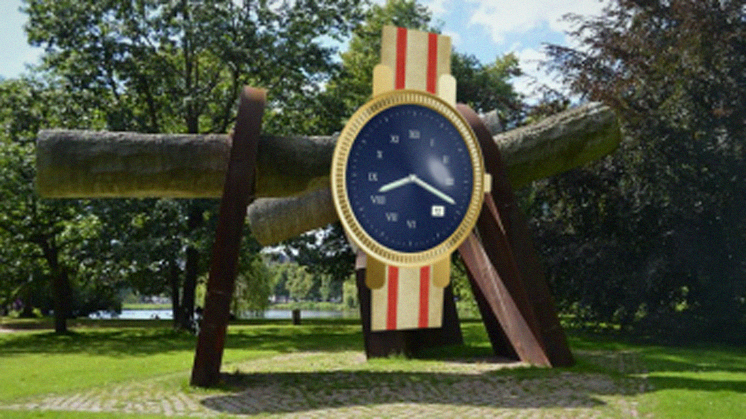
8:19
